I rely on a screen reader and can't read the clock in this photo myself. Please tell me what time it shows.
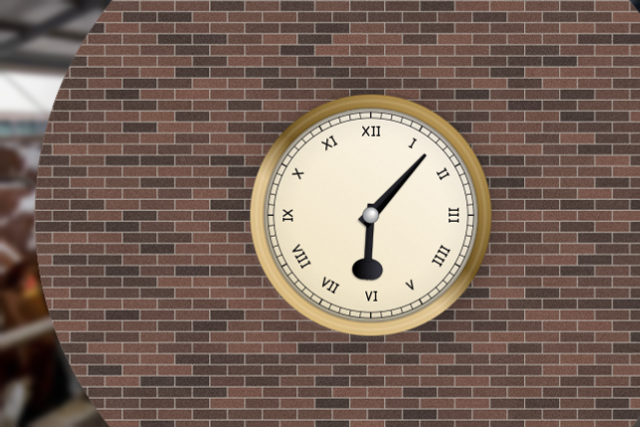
6:07
